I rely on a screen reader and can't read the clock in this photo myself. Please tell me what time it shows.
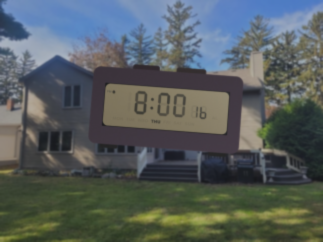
8:00:16
